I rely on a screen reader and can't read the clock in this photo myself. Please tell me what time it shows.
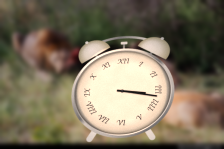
3:17
